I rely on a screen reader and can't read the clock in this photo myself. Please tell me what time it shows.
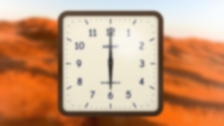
6:00
